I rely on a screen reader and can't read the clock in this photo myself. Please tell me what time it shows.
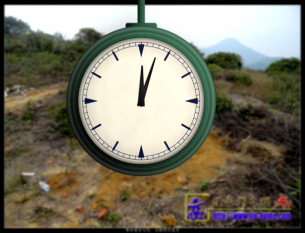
12:03
